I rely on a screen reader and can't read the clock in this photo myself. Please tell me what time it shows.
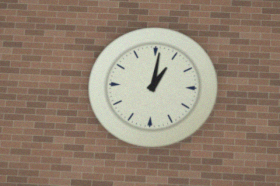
1:01
